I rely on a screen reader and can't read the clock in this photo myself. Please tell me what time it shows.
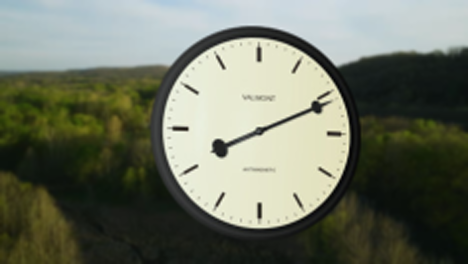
8:11
